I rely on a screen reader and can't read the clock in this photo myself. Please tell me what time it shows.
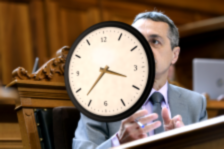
3:37
